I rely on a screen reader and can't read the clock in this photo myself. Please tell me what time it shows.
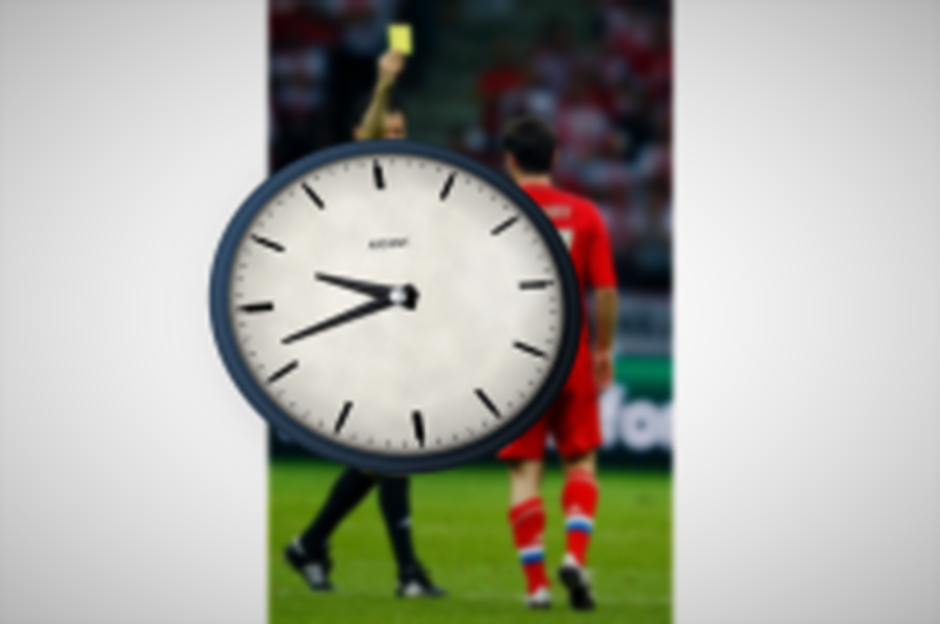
9:42
